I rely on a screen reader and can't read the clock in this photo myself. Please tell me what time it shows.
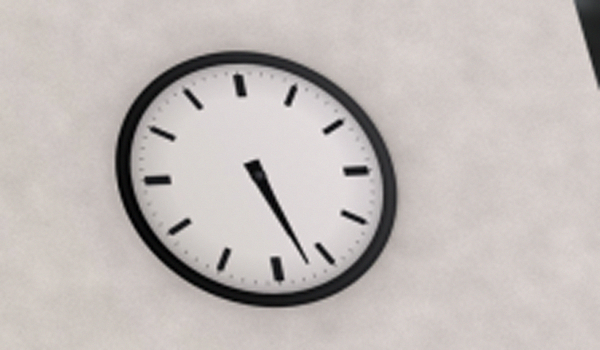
5:27
